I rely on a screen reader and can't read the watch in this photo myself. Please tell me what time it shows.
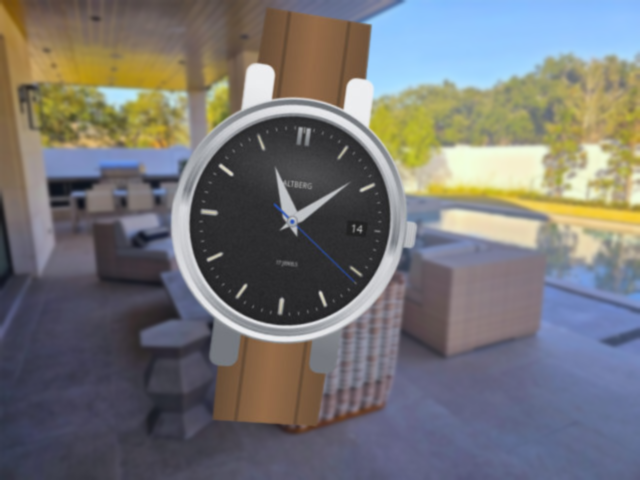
11:08:21
